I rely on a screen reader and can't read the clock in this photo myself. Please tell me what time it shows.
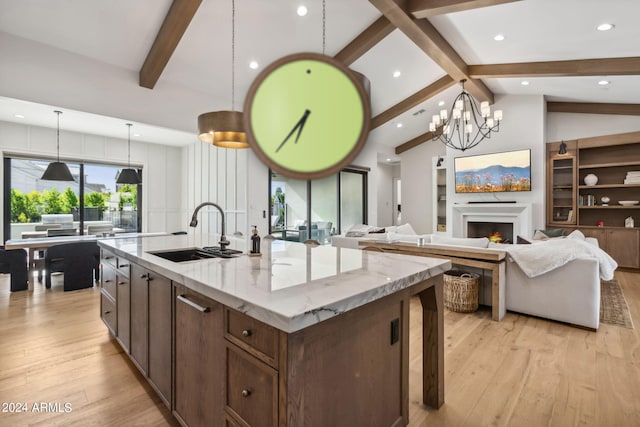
6:36
